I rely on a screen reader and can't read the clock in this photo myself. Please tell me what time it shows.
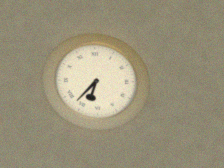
6:37
